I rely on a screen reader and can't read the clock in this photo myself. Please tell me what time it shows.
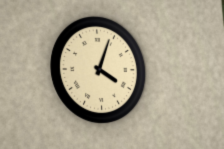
4:04
